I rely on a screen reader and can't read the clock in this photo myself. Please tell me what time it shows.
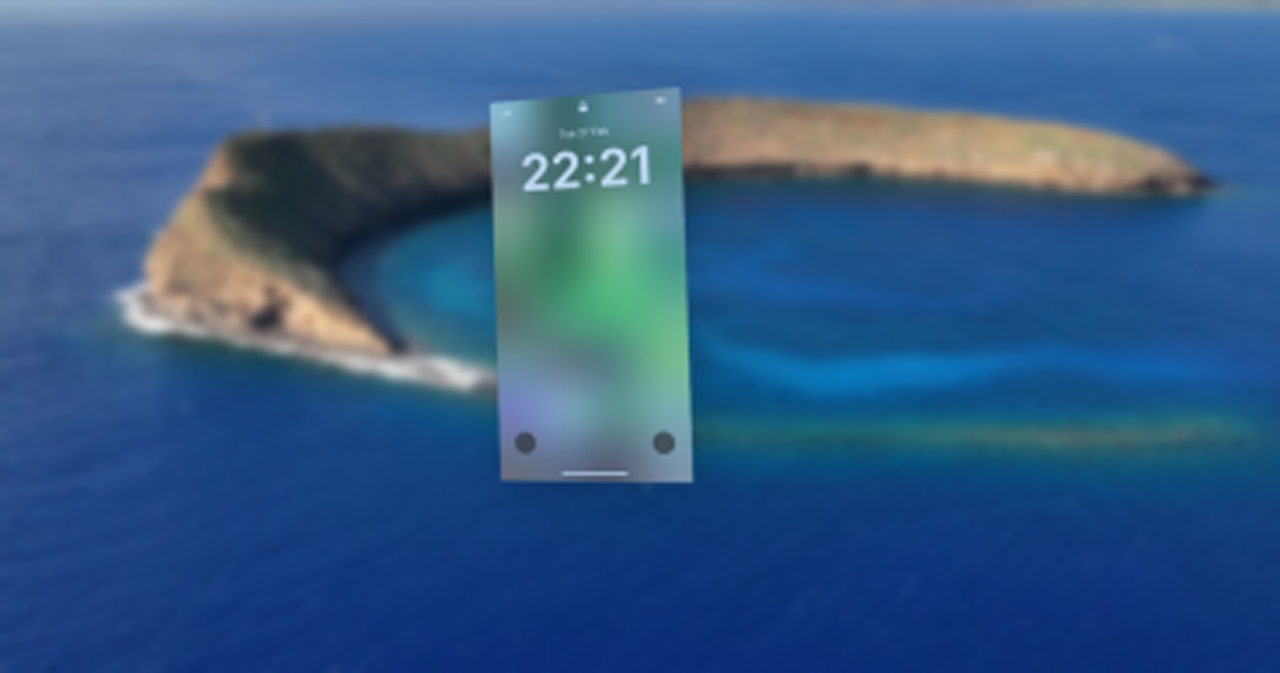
22:21
